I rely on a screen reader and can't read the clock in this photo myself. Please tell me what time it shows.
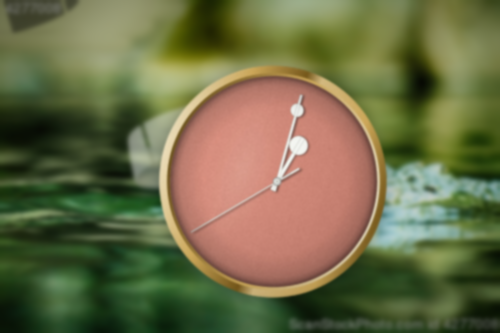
1:02:40
